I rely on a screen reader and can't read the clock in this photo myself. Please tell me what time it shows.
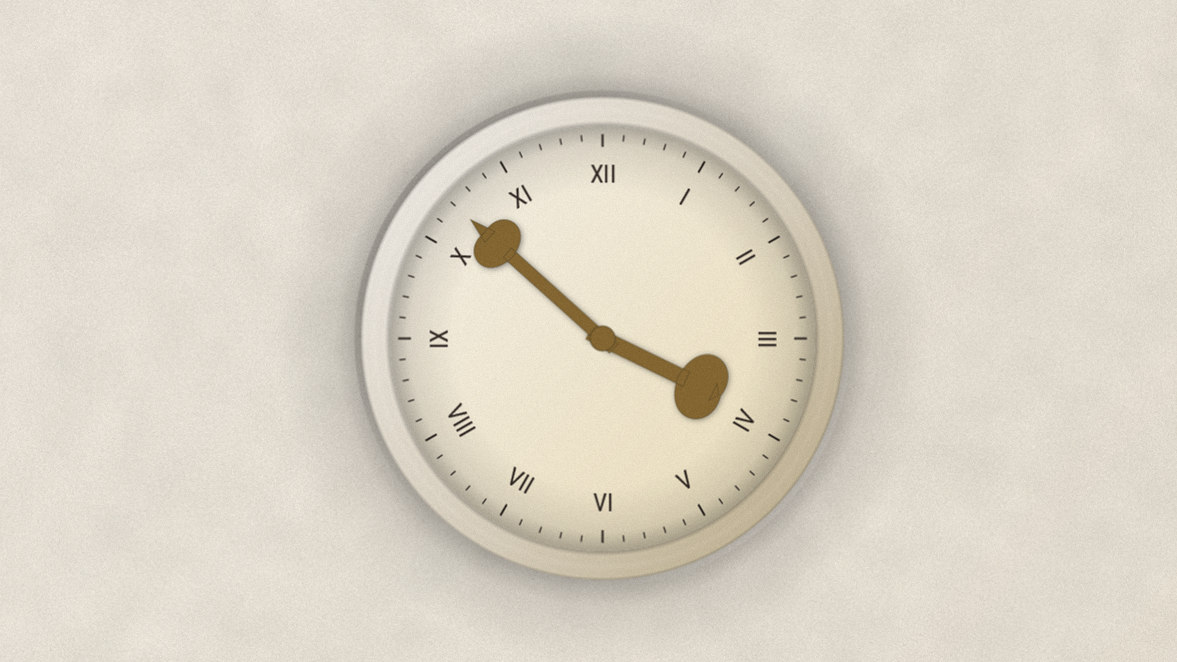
3:52
